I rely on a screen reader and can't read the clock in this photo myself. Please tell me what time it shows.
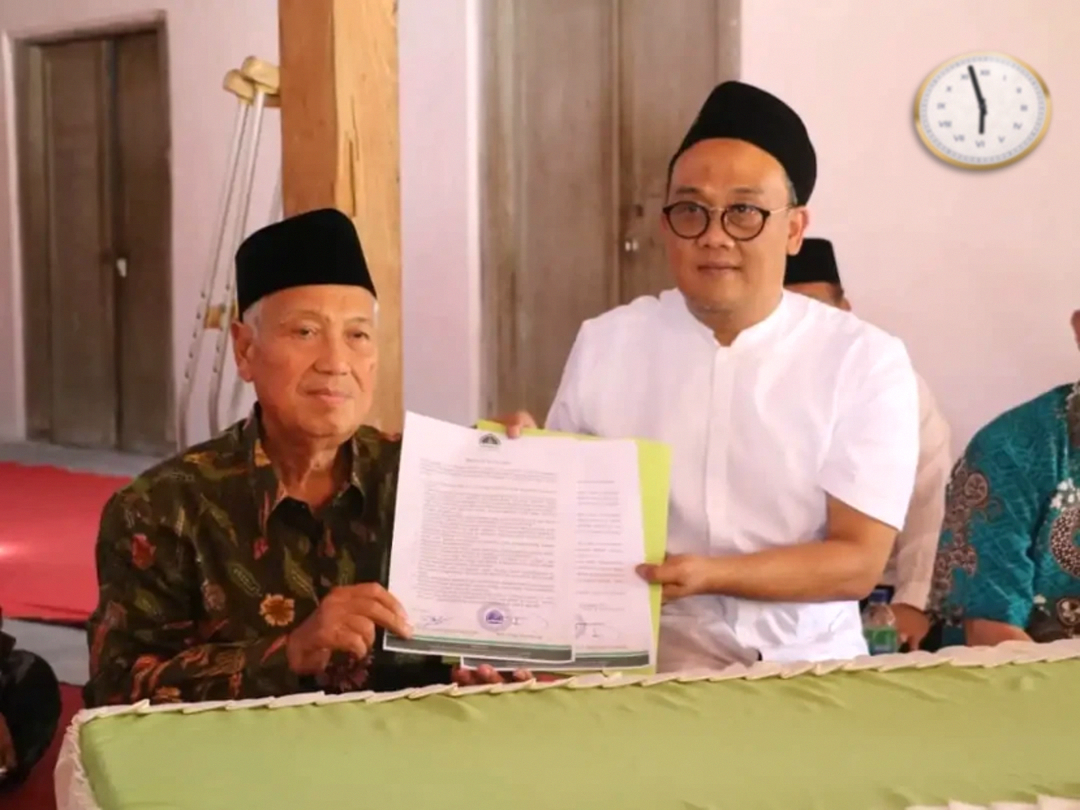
5:57
